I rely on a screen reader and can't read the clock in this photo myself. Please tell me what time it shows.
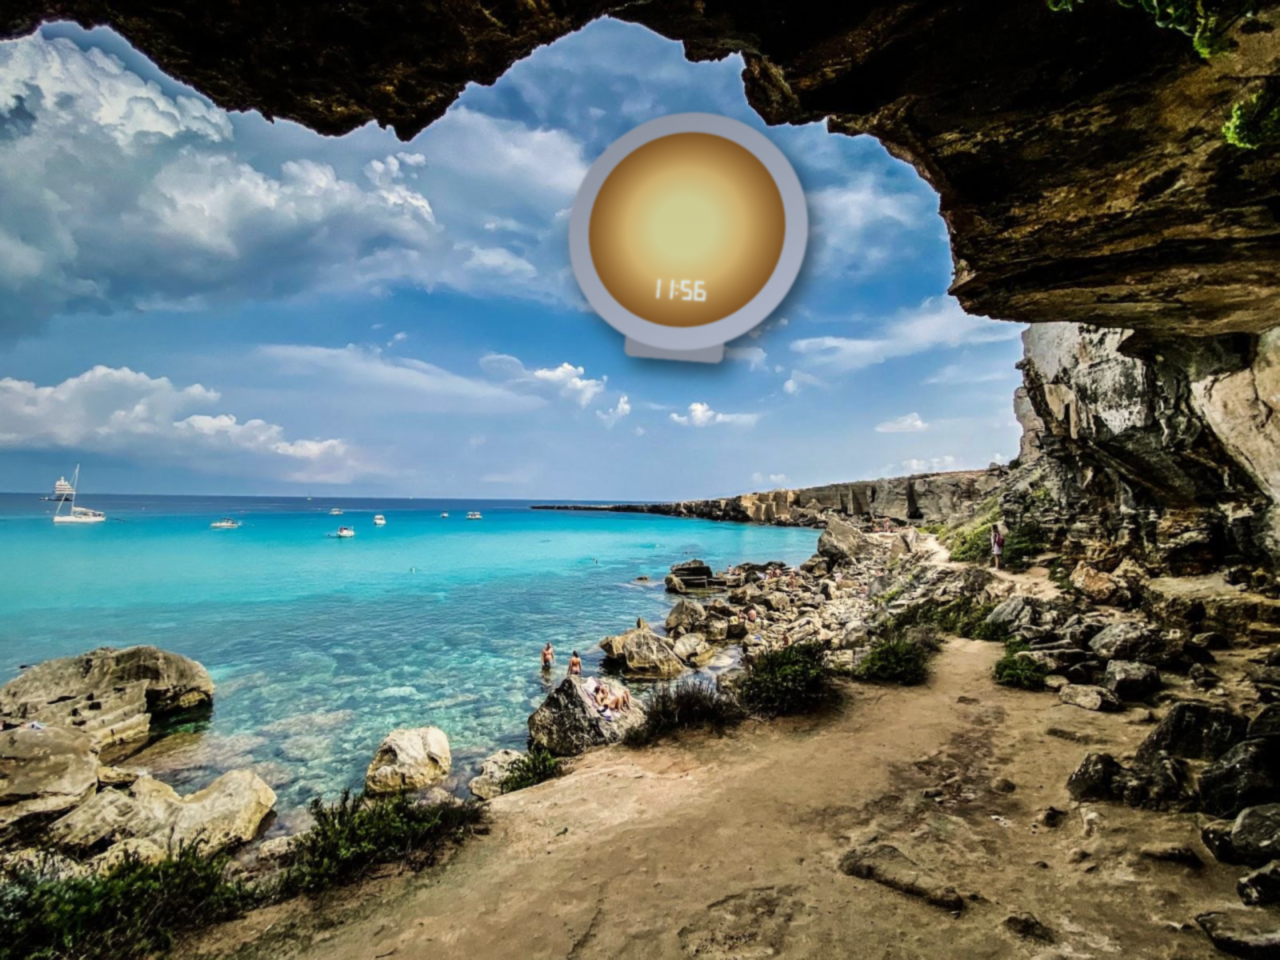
11:56
